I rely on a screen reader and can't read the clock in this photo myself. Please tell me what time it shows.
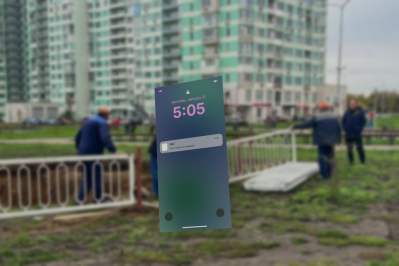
5:05
